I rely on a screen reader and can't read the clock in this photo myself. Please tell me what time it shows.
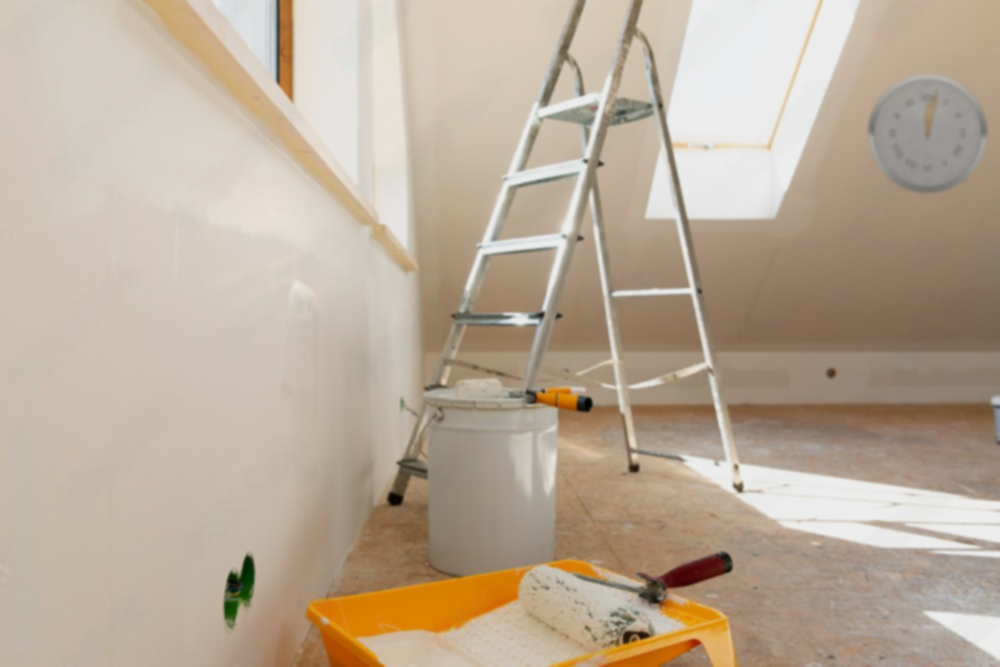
12:02
